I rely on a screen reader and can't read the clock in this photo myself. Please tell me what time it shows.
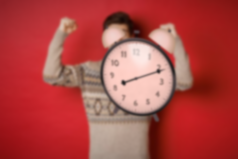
8:11
